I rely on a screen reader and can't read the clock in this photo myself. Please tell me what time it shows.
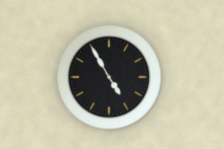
4:55
